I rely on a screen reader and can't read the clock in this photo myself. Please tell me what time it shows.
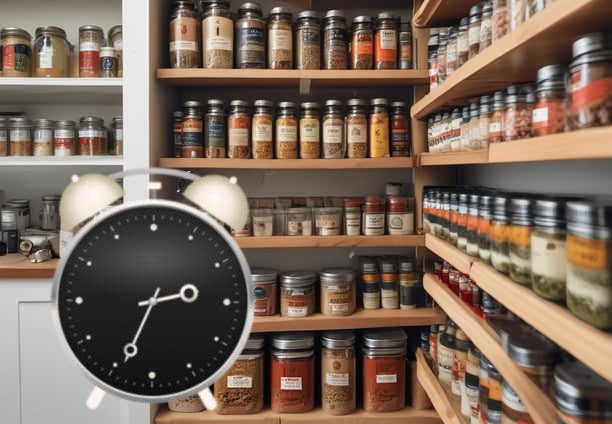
2:34
